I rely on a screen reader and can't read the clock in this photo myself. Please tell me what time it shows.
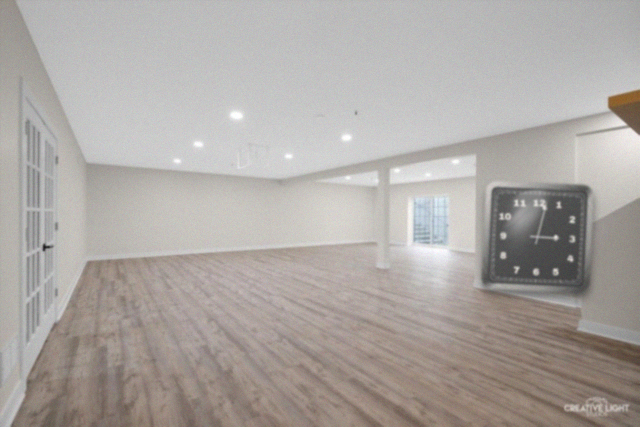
3:02
